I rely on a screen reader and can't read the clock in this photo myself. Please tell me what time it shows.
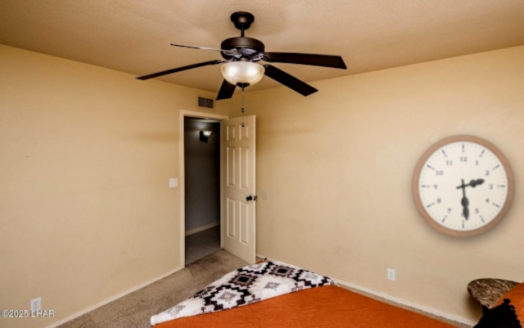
2:29
